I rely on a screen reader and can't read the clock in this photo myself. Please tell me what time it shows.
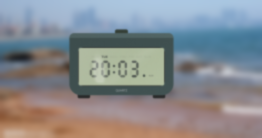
20:03
